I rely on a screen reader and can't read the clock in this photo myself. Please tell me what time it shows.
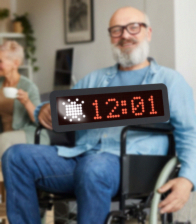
12:01
